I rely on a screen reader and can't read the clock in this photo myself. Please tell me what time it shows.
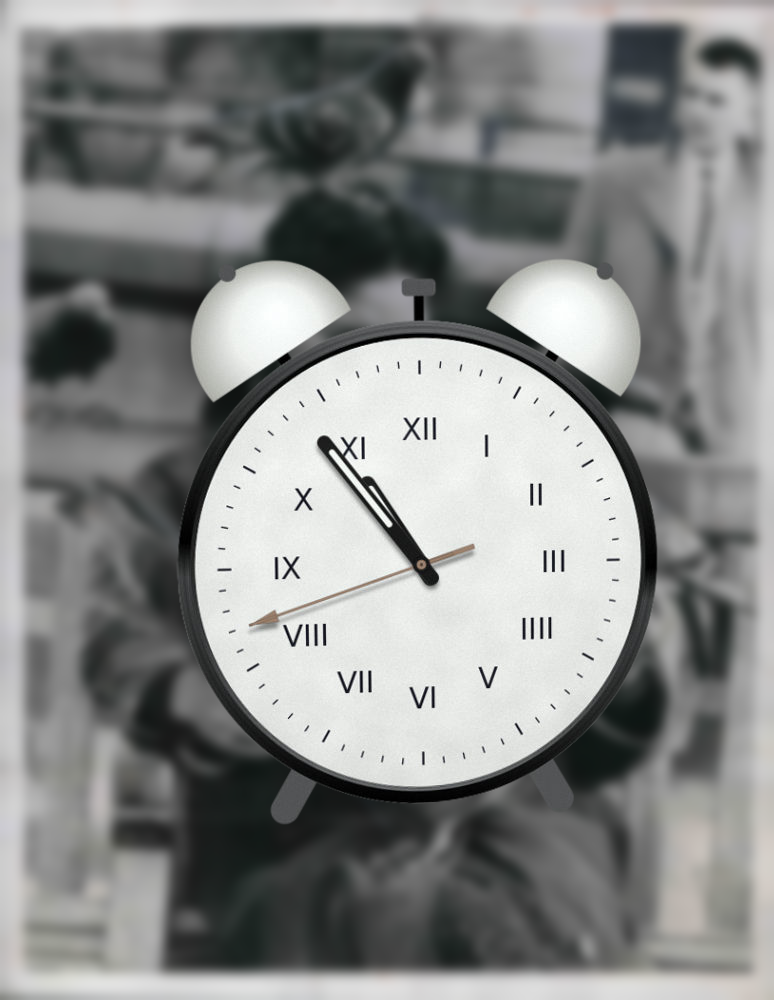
10:53:42
